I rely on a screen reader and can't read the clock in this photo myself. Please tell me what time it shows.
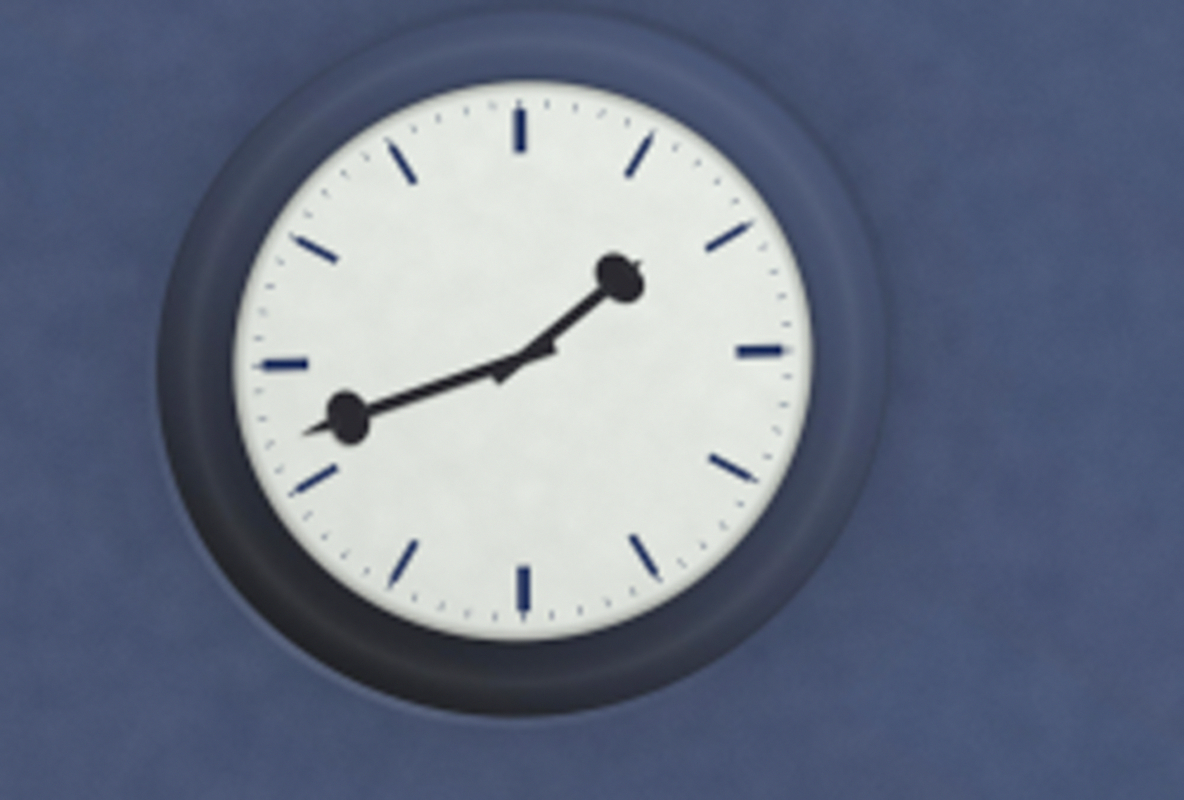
1:42
